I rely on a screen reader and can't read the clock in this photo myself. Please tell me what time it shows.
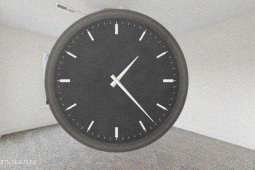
1:23
